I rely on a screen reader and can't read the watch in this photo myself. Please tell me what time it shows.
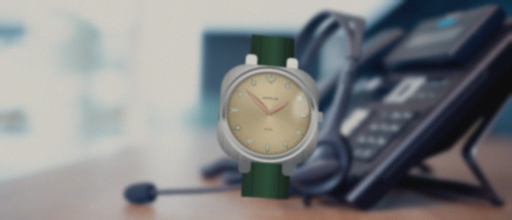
1:52
